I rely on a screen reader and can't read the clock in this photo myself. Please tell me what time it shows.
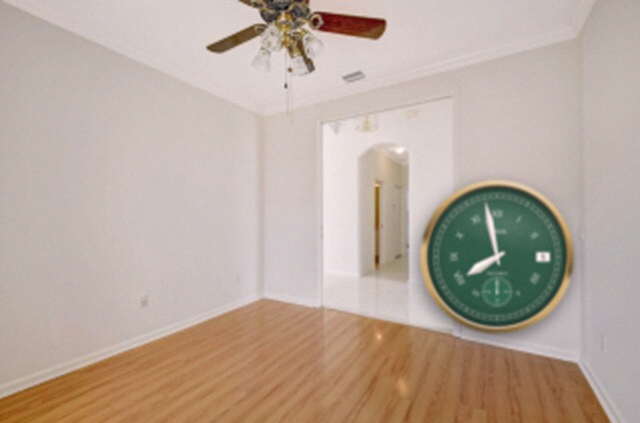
7:58
